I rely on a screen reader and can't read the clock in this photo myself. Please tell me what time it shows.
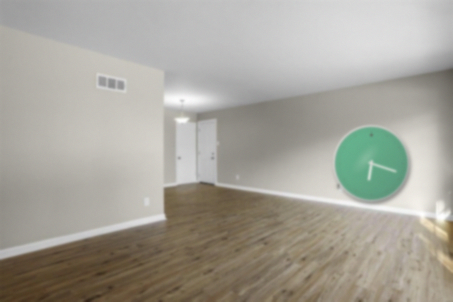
6:18
